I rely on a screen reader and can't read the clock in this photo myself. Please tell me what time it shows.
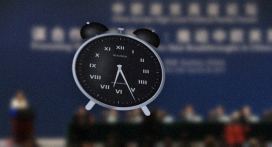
6:26
